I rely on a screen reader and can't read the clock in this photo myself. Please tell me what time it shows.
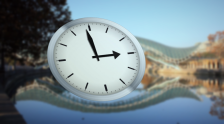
2:59
